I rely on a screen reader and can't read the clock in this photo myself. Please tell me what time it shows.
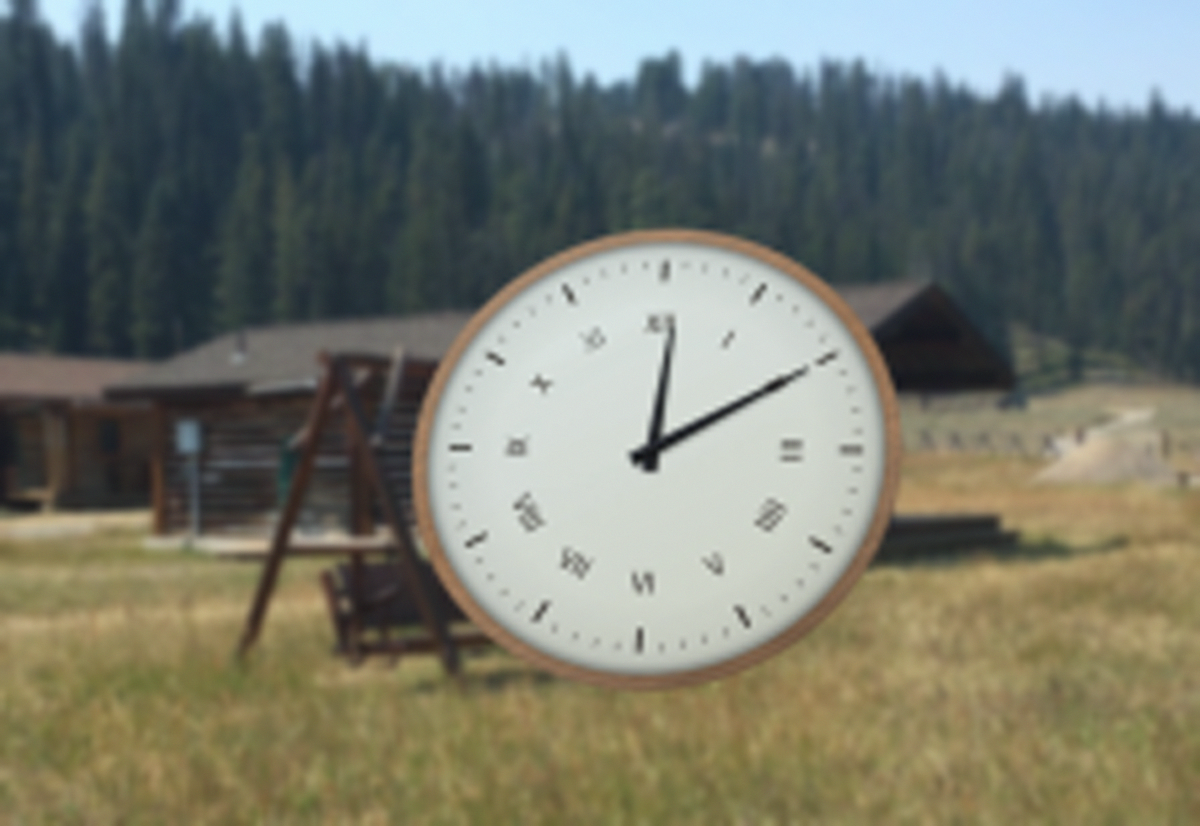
12:10
